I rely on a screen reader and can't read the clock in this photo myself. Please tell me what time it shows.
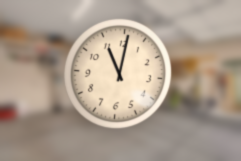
11:01
